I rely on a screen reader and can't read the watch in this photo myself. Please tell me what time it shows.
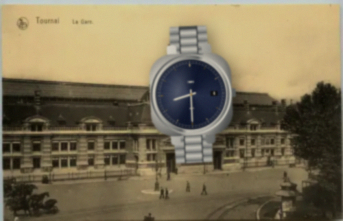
8:30
